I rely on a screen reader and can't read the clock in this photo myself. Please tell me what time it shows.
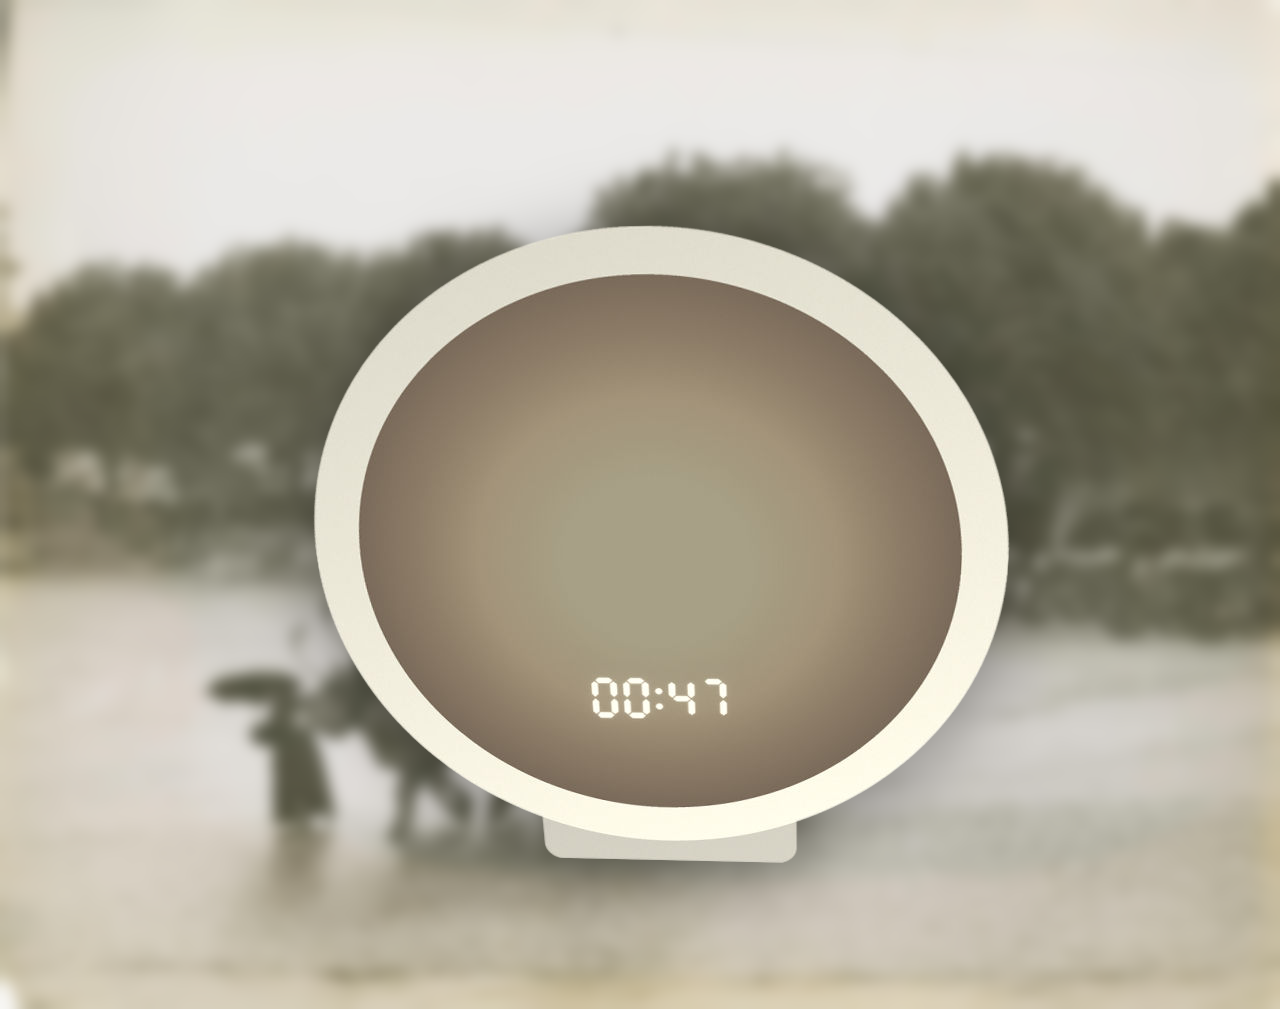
0:47
